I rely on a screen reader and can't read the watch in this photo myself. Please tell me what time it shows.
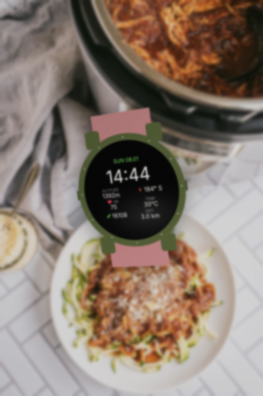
14:44
